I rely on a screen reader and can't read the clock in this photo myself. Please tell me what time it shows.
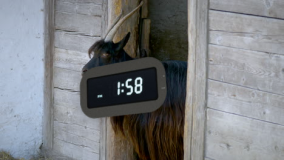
1:58
